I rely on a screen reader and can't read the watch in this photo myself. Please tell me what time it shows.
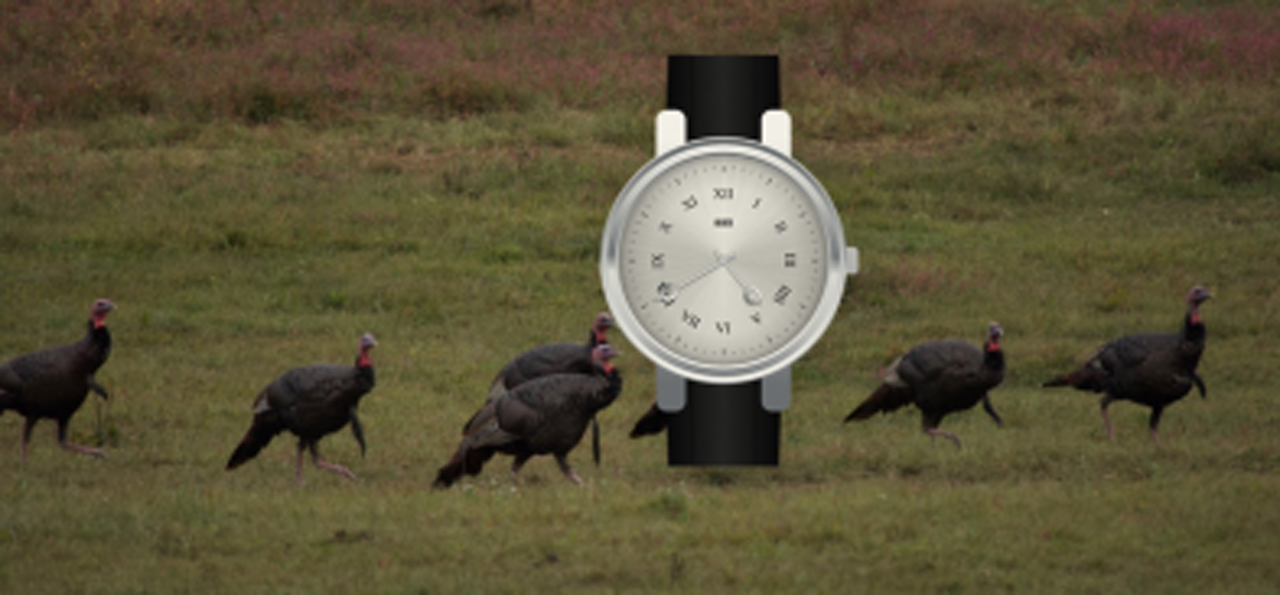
4:40
